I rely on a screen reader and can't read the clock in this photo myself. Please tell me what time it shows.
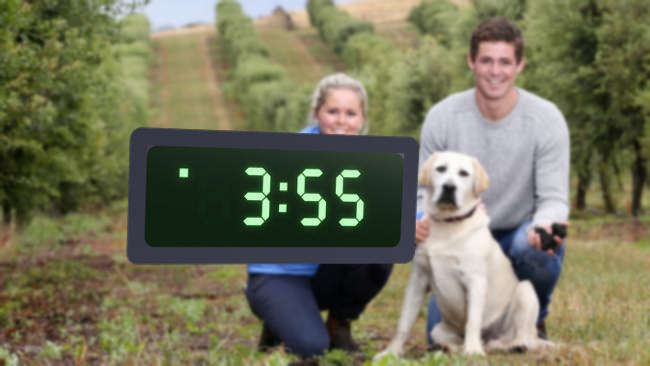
3:55
